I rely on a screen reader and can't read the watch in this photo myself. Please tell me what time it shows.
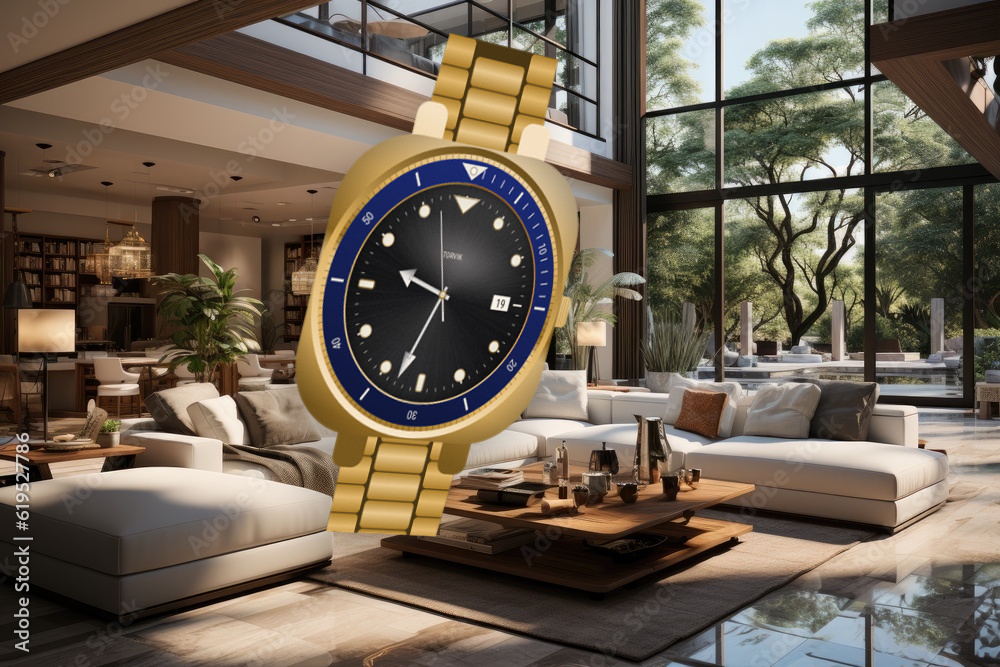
9:32:57
